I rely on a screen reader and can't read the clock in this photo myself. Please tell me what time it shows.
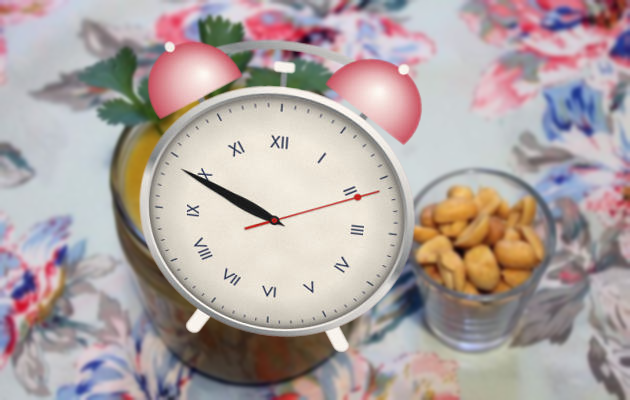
9:49:11
